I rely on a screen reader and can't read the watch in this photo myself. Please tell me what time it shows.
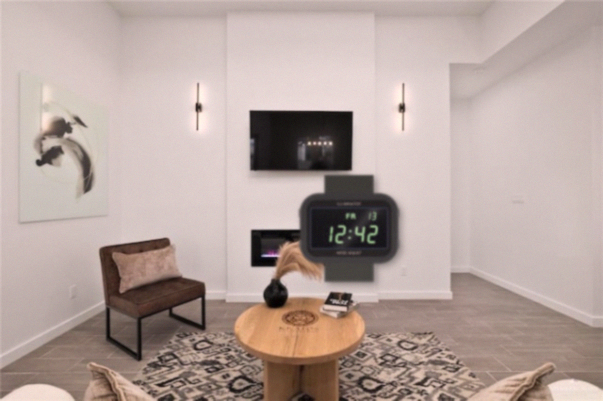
12:42
